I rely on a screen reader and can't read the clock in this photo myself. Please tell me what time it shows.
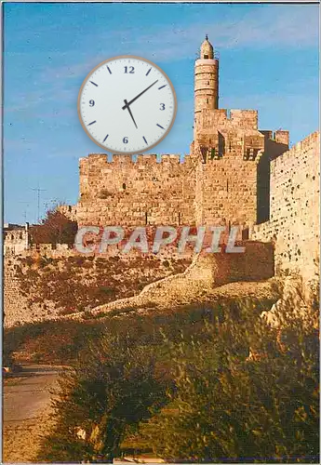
5:08
